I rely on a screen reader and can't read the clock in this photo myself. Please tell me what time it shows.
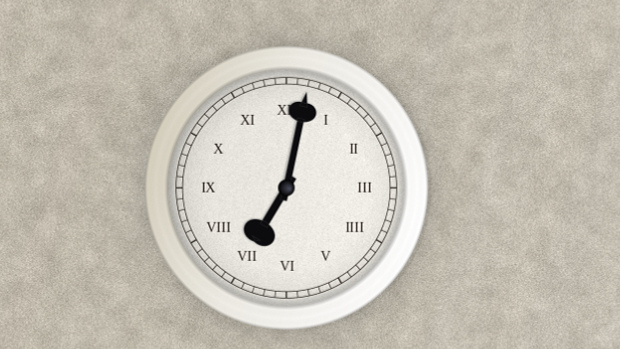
7:02
